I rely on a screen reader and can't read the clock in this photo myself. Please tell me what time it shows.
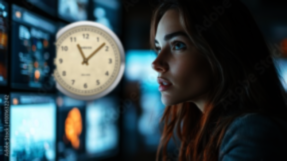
11:08
